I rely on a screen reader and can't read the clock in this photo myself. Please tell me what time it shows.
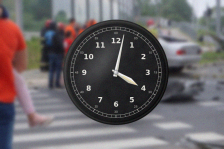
4:02
